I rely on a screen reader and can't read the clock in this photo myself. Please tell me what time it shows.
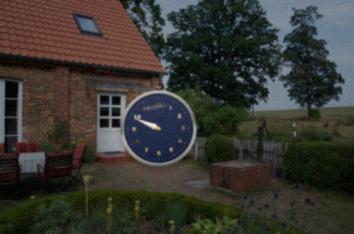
9:49
